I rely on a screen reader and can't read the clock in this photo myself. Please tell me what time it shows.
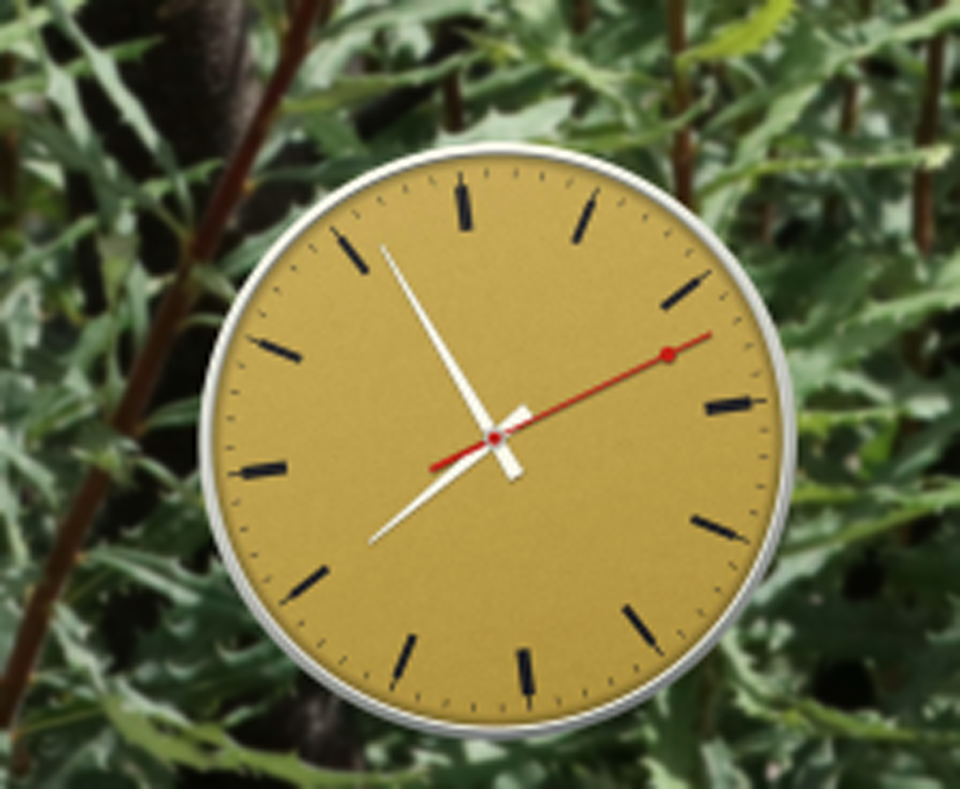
7:56:12
